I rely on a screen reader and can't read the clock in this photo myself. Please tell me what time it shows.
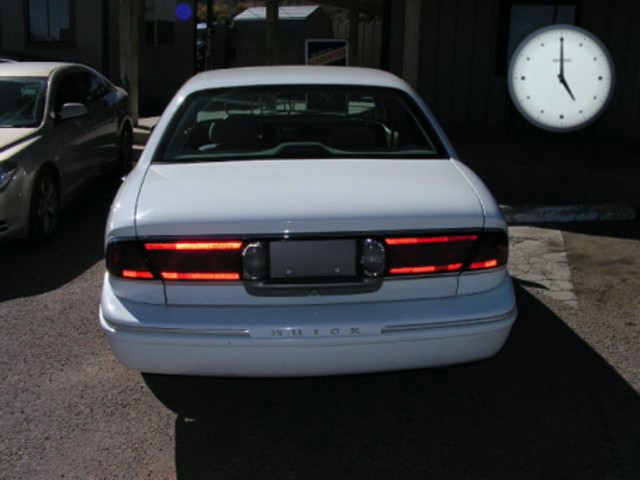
5:00
